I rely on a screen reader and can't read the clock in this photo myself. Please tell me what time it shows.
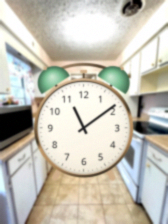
11:09
